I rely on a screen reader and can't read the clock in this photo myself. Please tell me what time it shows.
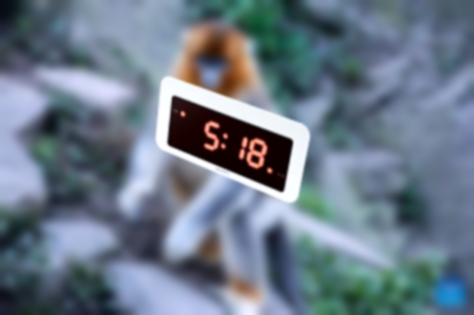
5:18
